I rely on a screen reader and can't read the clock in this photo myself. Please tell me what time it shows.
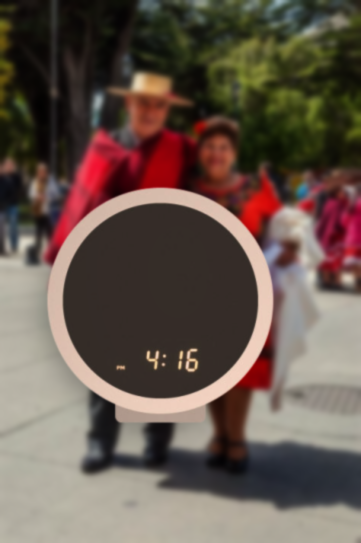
4:16
